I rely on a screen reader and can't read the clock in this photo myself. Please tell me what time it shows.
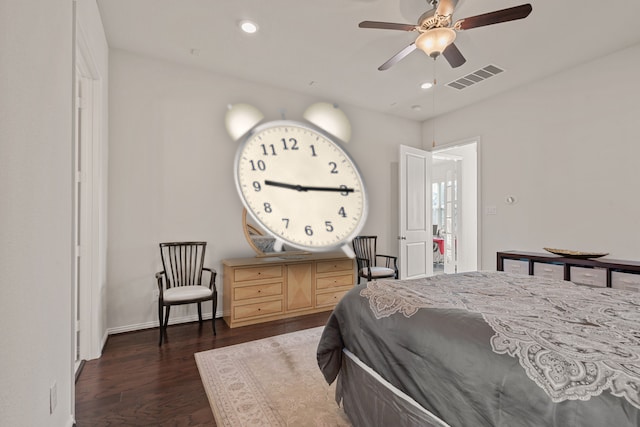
9:15
